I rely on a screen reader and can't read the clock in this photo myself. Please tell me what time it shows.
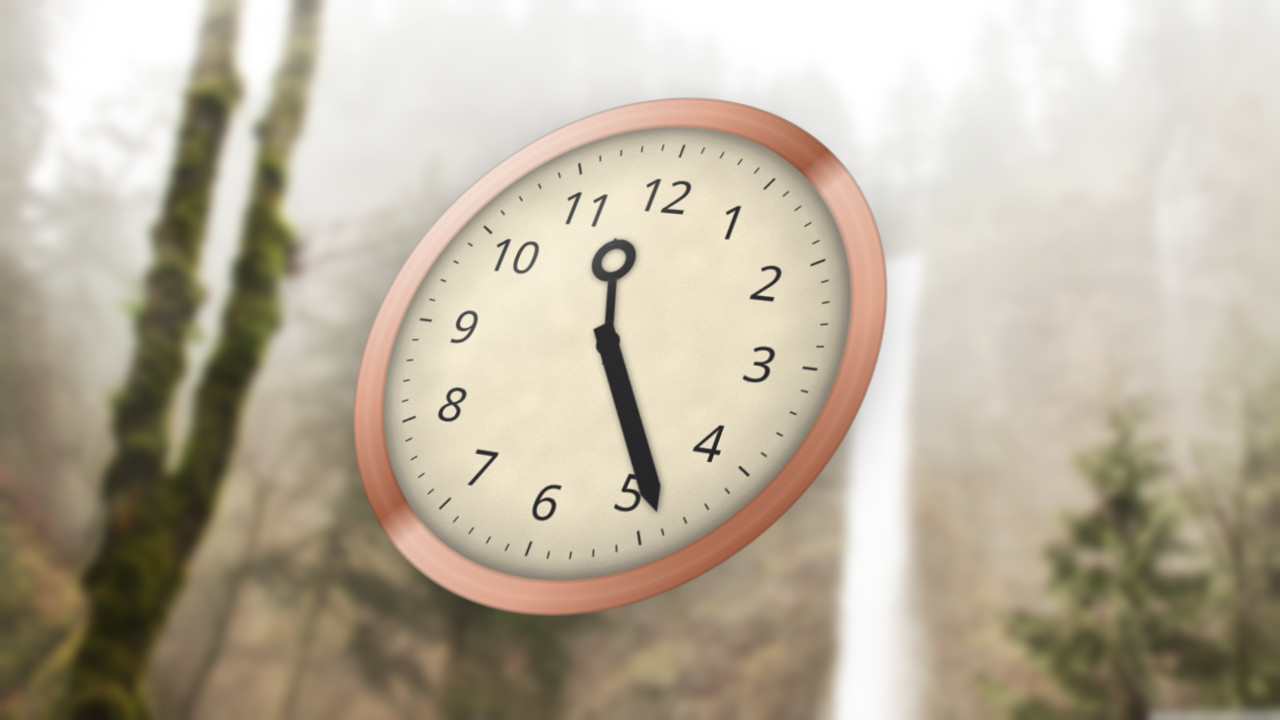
11:24
